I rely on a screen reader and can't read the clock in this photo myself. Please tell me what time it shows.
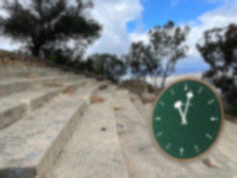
11:02
